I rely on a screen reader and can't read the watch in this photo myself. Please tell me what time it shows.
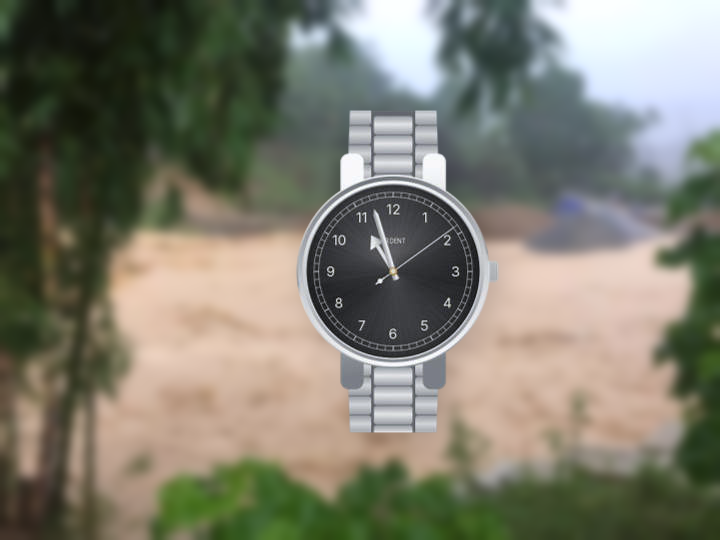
10:57:09
